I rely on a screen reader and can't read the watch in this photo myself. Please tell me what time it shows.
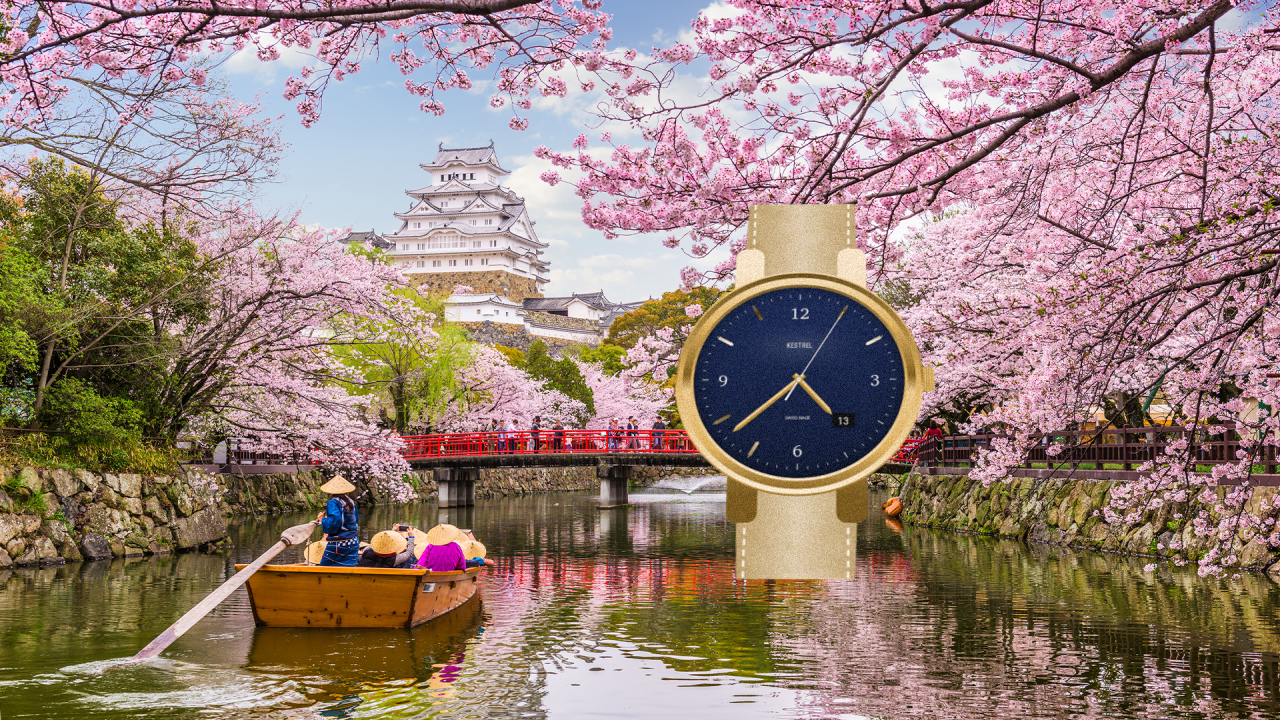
4:38:05
